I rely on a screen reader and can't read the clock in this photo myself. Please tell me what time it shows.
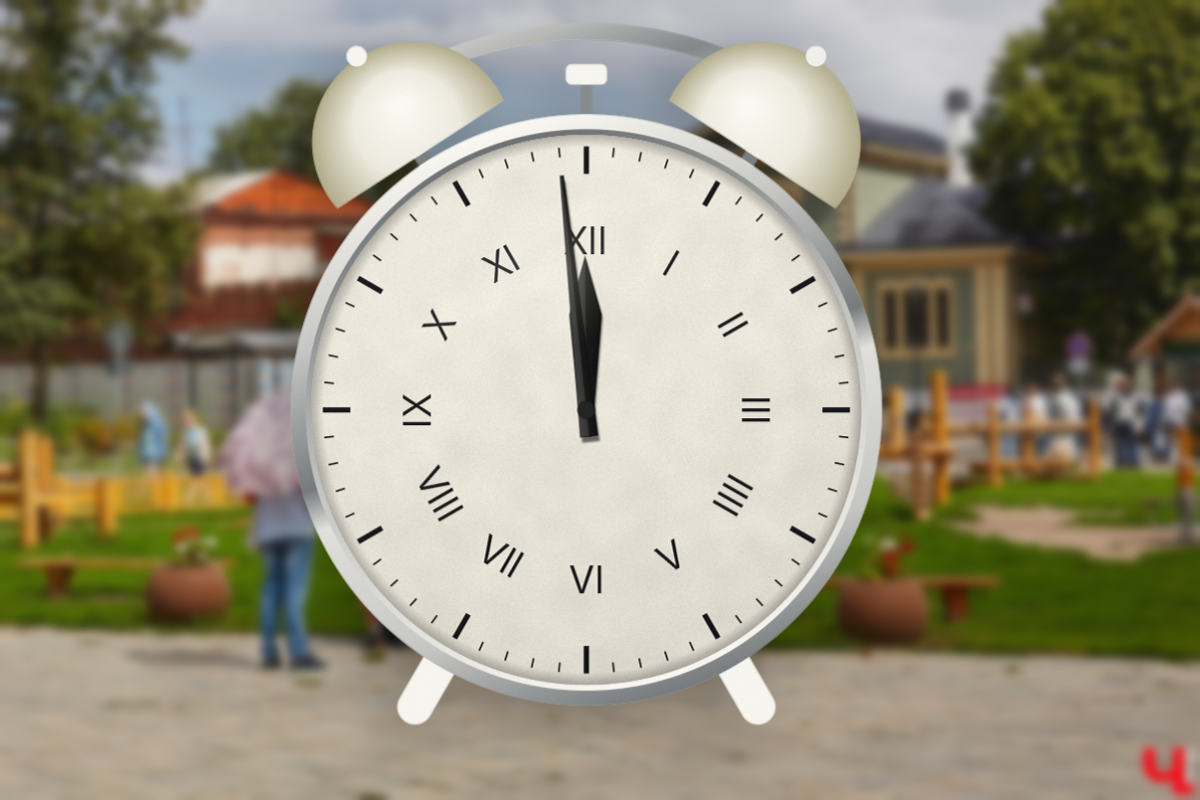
11:59
